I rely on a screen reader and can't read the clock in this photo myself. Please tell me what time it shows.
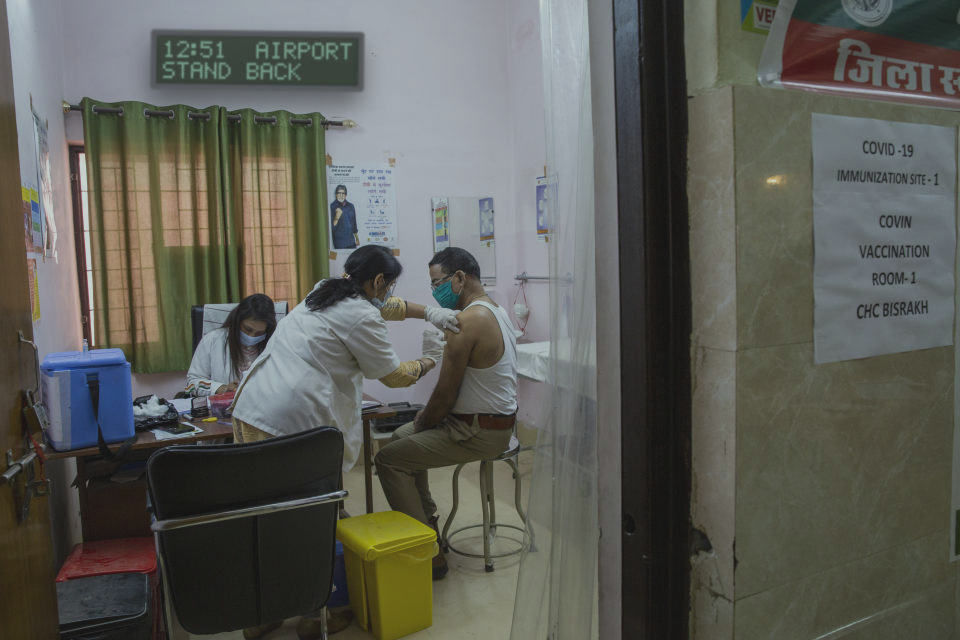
12:51
